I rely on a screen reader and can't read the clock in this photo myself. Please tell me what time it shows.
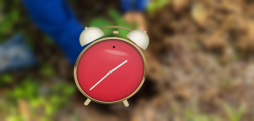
1:37
